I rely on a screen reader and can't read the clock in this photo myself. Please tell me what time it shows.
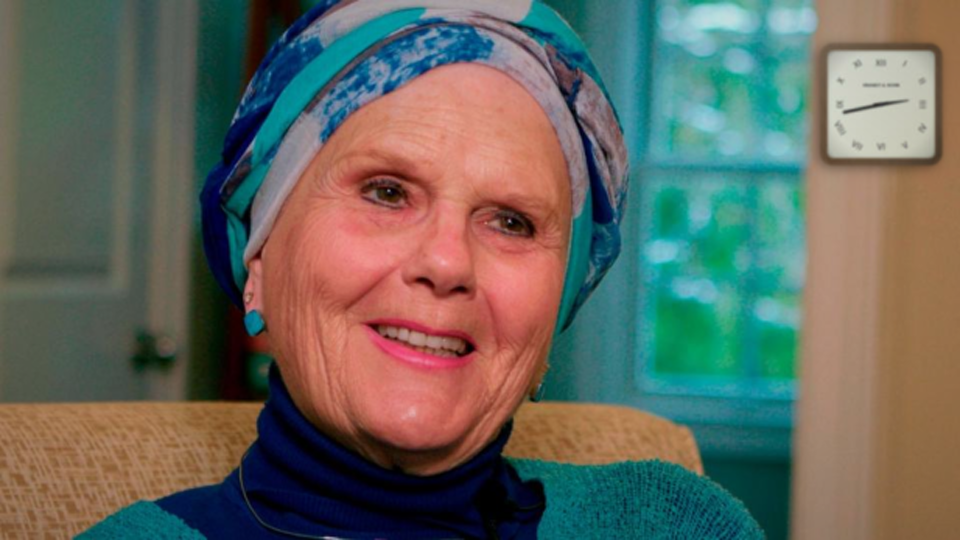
2:43
